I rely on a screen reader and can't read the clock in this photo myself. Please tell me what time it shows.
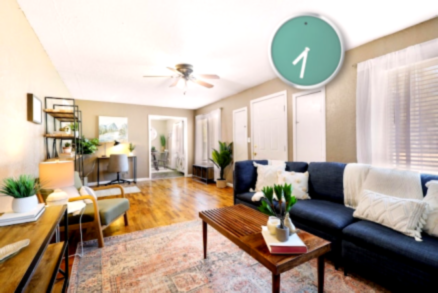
7:32
